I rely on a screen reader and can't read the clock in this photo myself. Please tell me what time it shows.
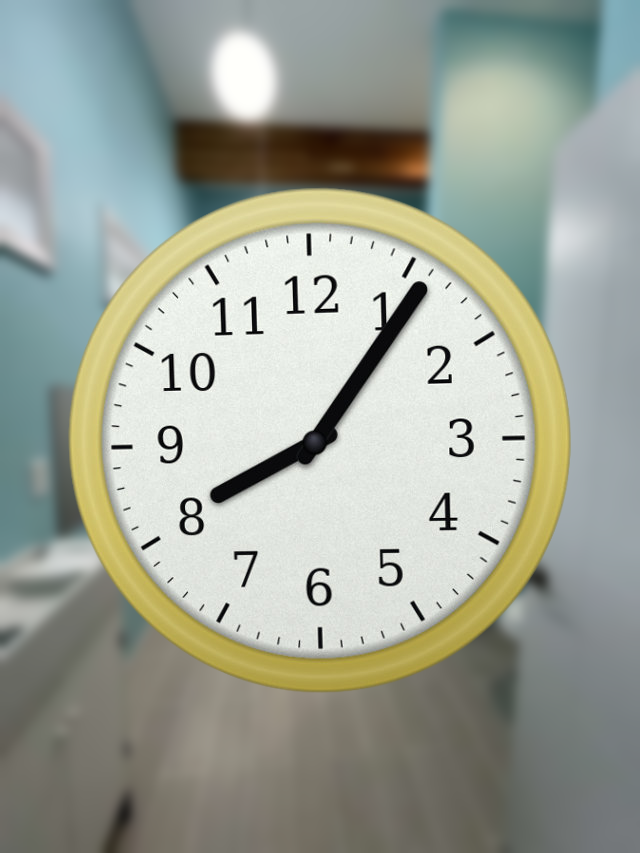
8:06
